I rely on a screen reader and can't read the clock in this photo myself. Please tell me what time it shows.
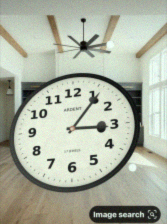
3:06
